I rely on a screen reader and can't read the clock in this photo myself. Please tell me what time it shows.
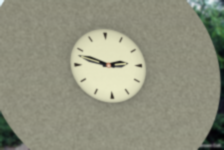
2:48
